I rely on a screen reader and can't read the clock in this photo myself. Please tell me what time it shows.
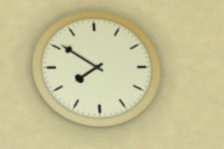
7:51
